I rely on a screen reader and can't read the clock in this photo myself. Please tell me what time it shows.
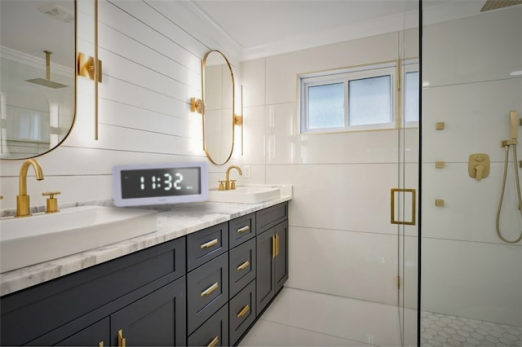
11:32
